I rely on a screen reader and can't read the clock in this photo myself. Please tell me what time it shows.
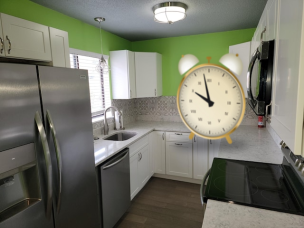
9:58
